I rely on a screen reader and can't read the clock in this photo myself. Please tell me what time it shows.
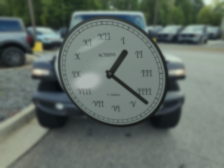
1:22
